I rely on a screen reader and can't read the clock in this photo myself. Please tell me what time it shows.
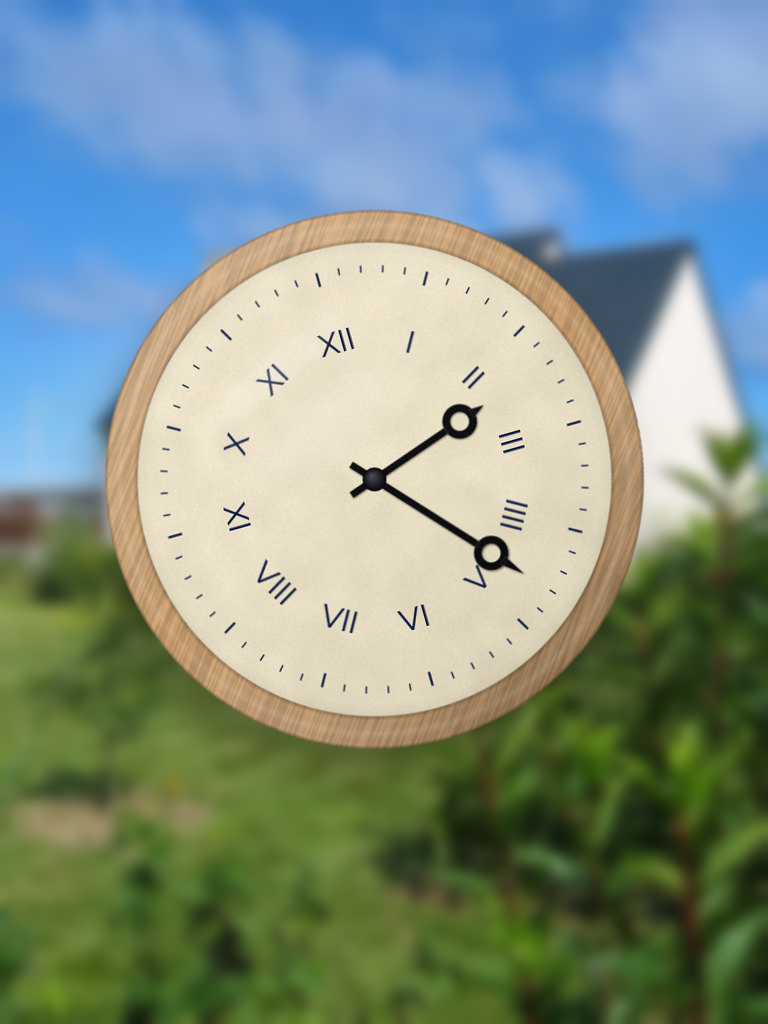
2:23
